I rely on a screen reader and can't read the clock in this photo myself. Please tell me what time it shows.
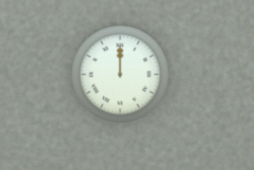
12:00
